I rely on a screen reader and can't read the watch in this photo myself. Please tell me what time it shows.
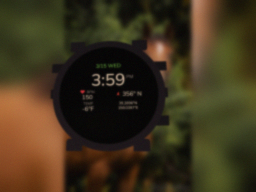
3:59
